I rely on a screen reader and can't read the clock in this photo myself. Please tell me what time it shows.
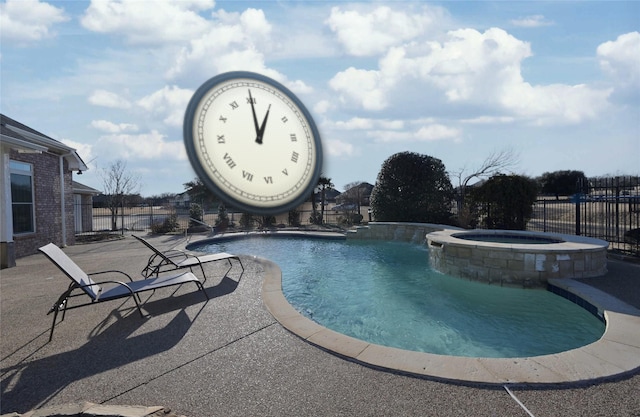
1:00
